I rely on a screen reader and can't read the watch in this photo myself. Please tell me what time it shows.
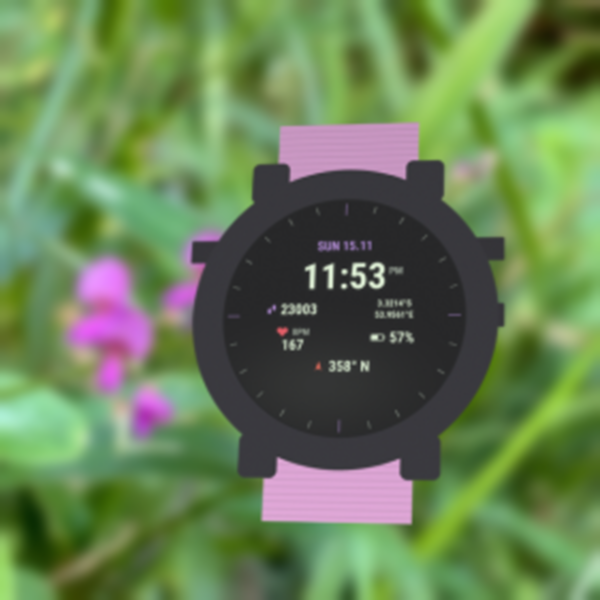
11:53
